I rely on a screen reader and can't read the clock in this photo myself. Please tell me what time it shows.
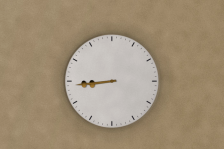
8:44
